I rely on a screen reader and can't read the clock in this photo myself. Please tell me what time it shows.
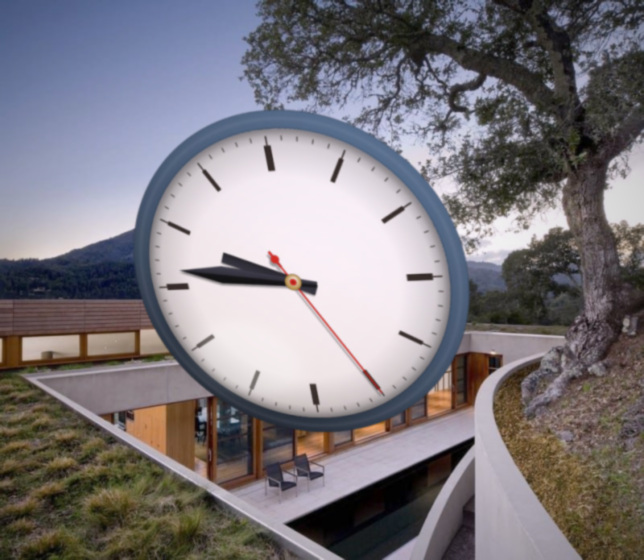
9:46:25
